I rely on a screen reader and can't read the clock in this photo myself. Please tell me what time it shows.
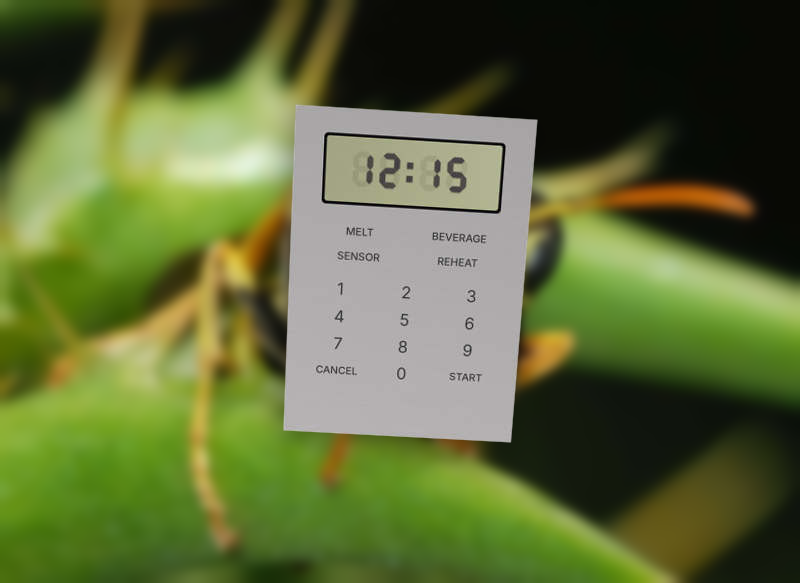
12:15
